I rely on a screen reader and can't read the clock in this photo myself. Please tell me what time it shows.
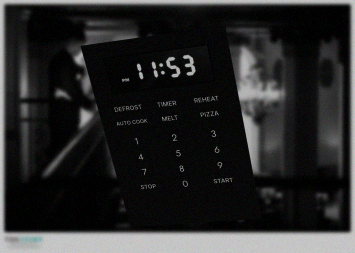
11:53
